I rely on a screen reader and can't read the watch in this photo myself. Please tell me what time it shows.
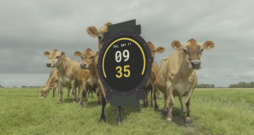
9:35
